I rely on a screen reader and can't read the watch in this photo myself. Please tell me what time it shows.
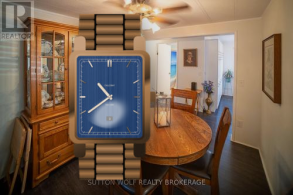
10:39
